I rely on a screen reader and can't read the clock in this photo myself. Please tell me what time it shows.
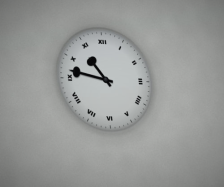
10:47
